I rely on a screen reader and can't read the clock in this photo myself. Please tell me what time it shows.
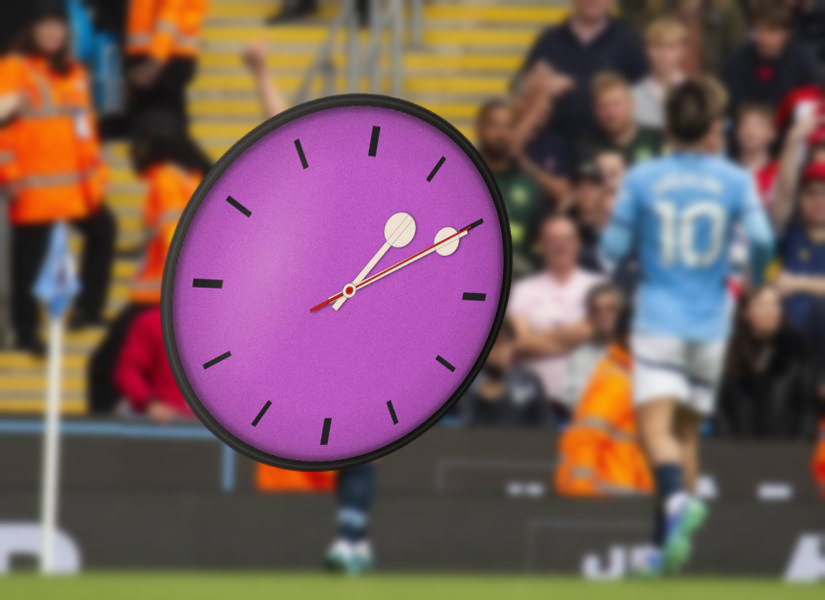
1:10:10
